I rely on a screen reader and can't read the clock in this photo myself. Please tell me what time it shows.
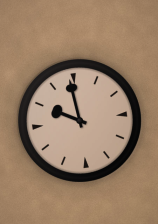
9:59
